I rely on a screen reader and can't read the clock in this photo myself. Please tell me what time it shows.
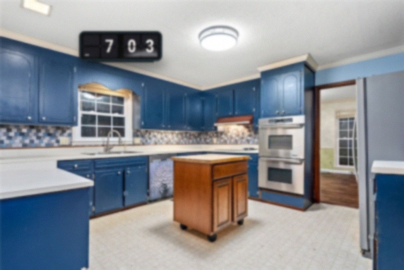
7:03
